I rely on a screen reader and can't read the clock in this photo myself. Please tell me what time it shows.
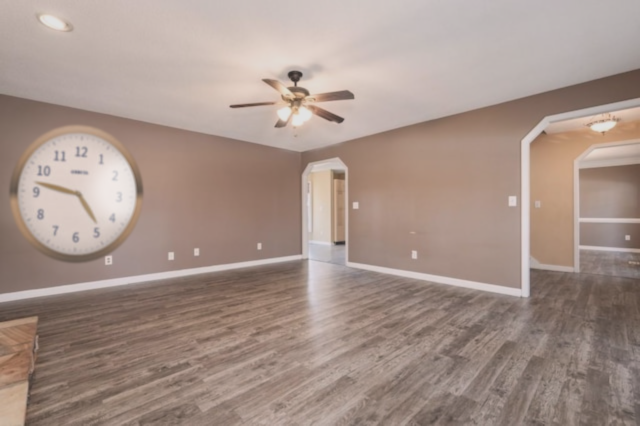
4:47
